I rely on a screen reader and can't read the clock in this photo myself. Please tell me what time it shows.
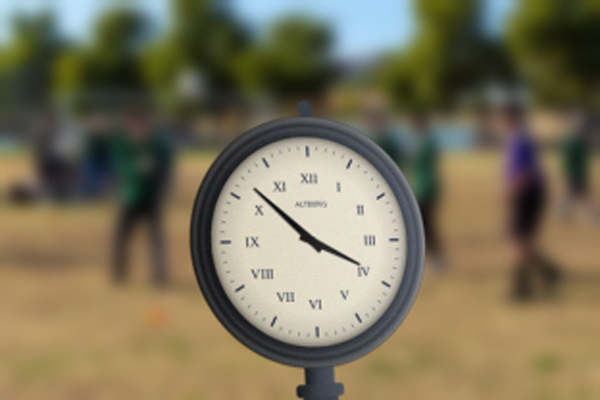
3:52
